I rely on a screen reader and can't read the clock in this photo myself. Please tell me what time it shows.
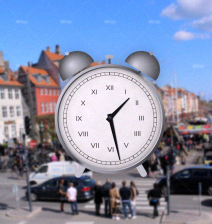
1:28
